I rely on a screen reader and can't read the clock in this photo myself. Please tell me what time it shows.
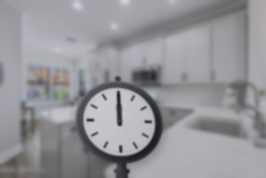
12:00
